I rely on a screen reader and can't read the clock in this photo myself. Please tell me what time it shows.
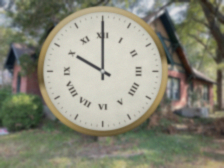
10:00
